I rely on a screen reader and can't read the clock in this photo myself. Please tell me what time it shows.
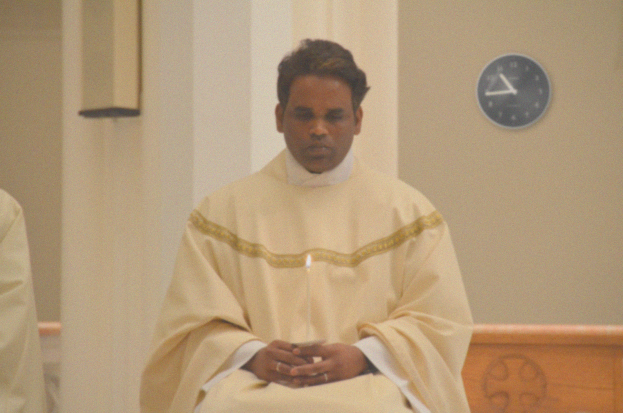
10:44
